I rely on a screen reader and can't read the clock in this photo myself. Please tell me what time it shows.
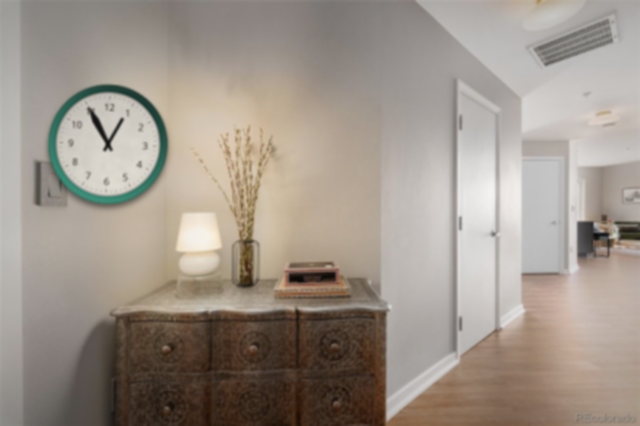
12:55
